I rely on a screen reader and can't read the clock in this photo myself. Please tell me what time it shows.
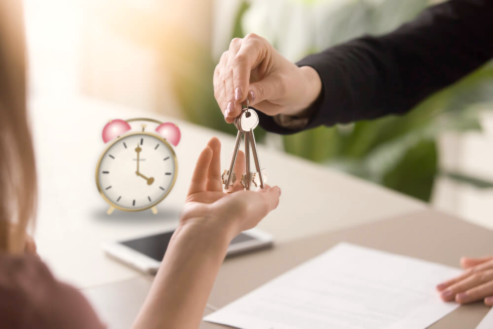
3:59
